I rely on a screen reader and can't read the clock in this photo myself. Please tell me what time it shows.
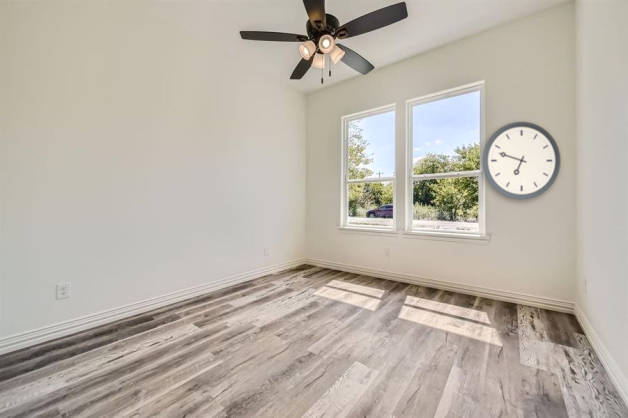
6:48
